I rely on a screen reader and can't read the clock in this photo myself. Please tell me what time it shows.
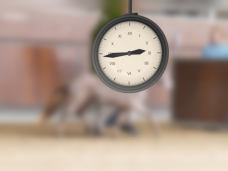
2:44
